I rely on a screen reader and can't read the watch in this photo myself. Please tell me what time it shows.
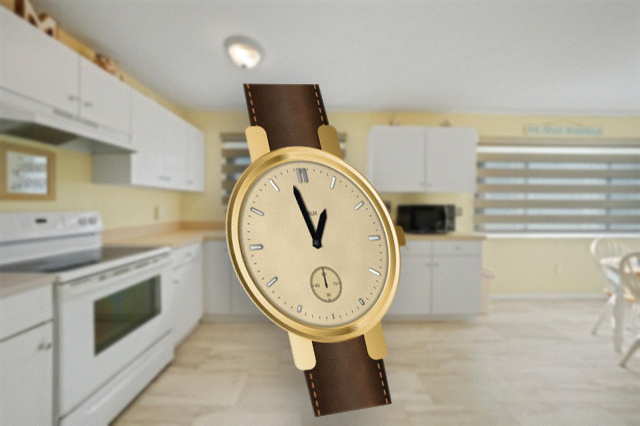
12:58
